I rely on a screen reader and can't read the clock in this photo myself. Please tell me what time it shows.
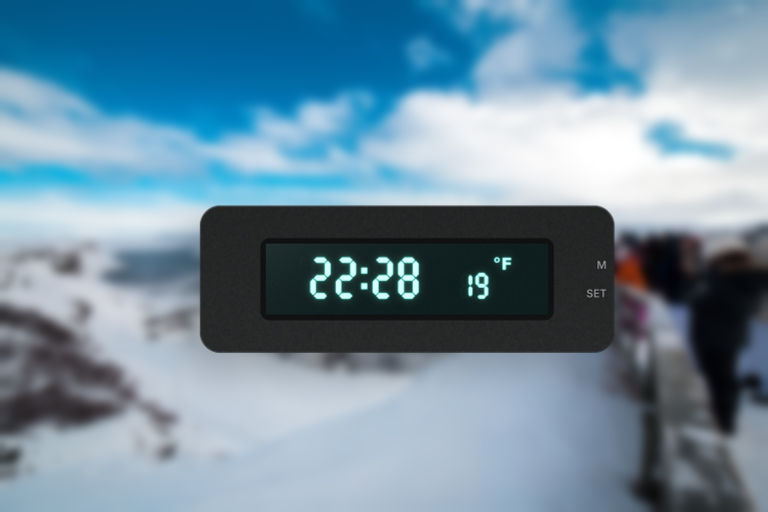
22:28
